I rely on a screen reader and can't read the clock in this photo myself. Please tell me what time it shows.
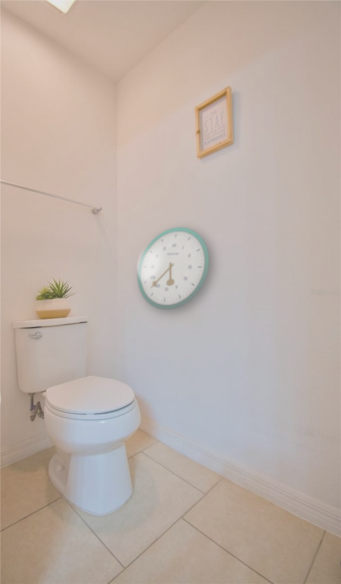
5:37
